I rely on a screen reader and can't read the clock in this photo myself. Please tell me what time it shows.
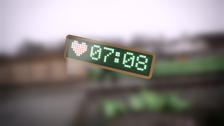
7:08
